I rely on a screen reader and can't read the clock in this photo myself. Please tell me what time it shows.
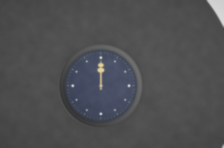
12:00
